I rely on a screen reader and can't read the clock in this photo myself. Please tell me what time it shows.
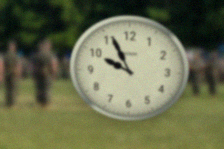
9:56
